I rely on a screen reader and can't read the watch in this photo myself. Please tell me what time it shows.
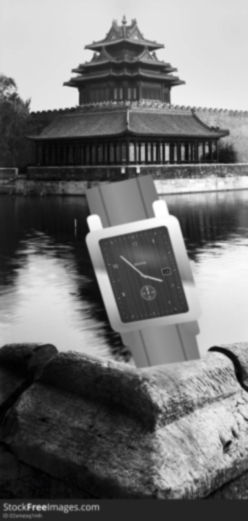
3:54
